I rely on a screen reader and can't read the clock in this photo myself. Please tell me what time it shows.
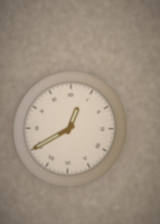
12:40
